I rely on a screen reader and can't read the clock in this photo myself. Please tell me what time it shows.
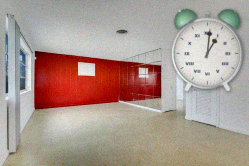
1:01
